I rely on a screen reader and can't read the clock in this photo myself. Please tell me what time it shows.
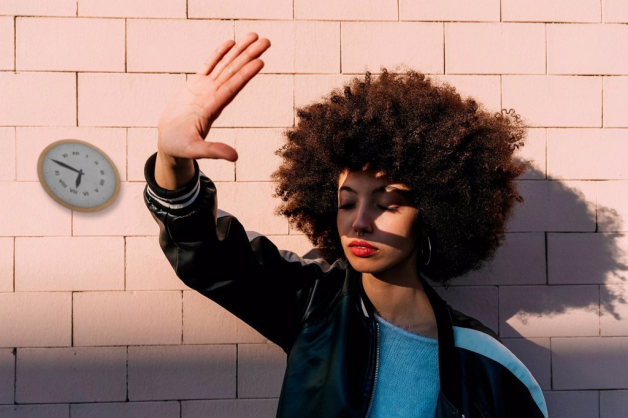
6:50
